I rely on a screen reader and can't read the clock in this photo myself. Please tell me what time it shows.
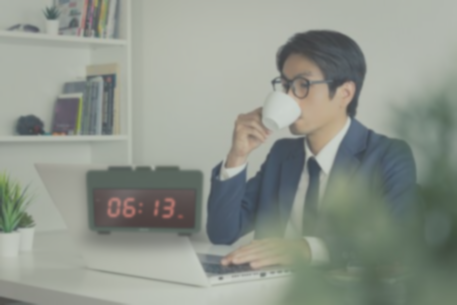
6:13
